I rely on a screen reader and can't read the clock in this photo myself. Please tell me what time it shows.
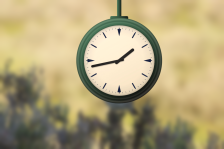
1:43
